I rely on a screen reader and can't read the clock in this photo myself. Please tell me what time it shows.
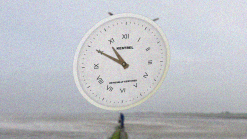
10:50
